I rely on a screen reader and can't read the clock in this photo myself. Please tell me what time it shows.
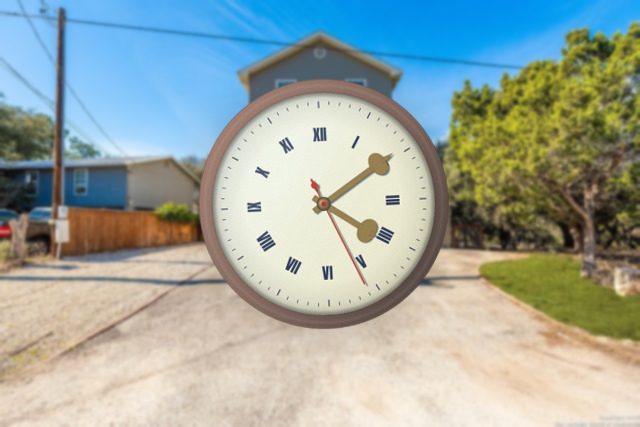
4:09:26
